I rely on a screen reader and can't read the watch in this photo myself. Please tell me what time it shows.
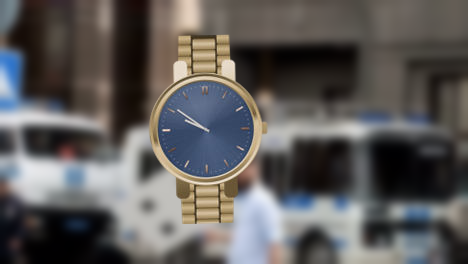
9:51
